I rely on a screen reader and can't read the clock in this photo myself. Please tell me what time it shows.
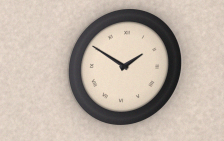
1:50
